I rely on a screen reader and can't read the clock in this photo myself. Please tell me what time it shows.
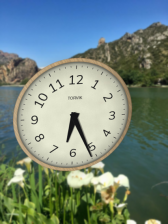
6:26
